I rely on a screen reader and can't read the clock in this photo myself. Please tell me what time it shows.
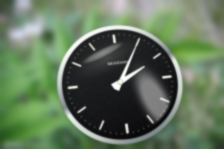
2:05
